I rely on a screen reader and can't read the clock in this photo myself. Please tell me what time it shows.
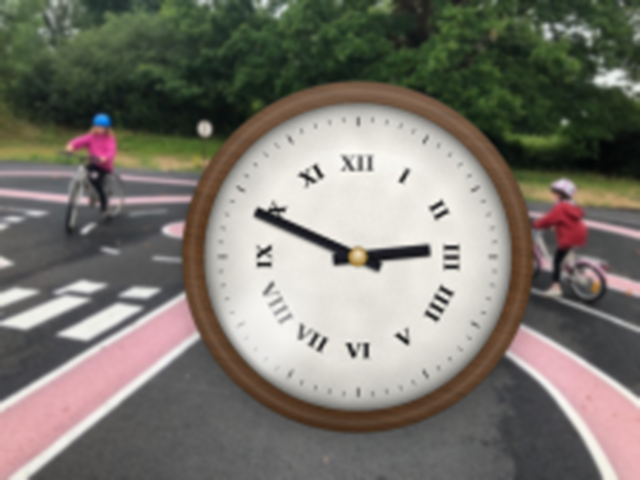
2:49
